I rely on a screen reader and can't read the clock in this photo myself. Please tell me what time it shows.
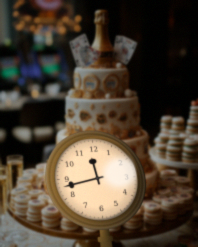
11:43
